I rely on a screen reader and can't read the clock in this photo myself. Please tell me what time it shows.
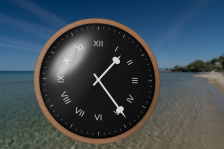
1:24
